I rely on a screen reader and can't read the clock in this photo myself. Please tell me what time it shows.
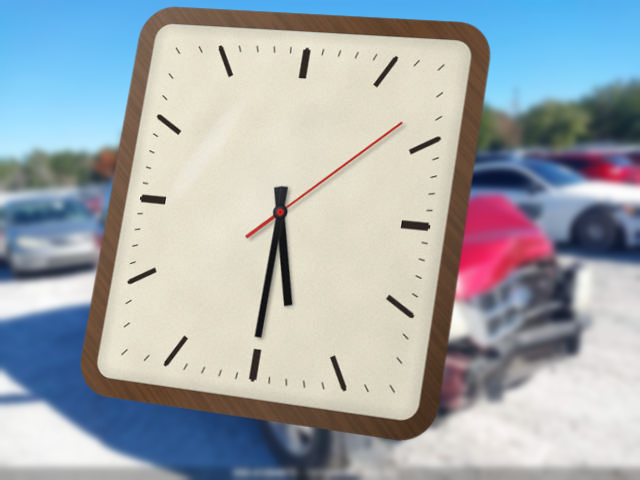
5:30:08
